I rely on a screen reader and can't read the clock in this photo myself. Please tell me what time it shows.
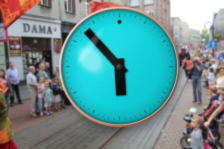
5:53
